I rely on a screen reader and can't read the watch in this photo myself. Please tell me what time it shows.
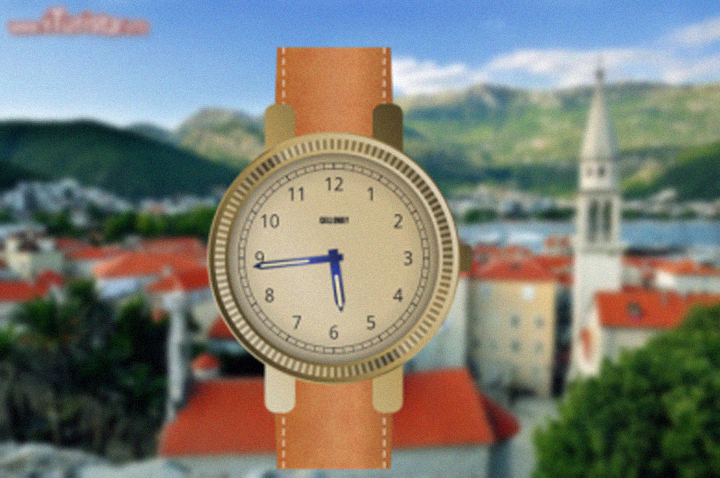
5:44
